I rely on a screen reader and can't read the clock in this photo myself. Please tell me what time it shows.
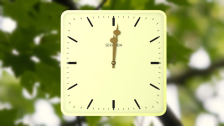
12:01
